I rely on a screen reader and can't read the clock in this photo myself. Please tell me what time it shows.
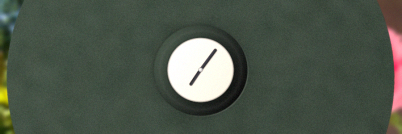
7:06
